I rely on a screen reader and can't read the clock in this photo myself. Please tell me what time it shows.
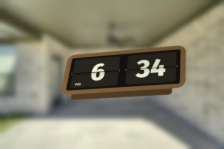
6:34
